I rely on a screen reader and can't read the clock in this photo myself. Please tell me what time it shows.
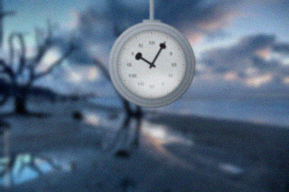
10:05
